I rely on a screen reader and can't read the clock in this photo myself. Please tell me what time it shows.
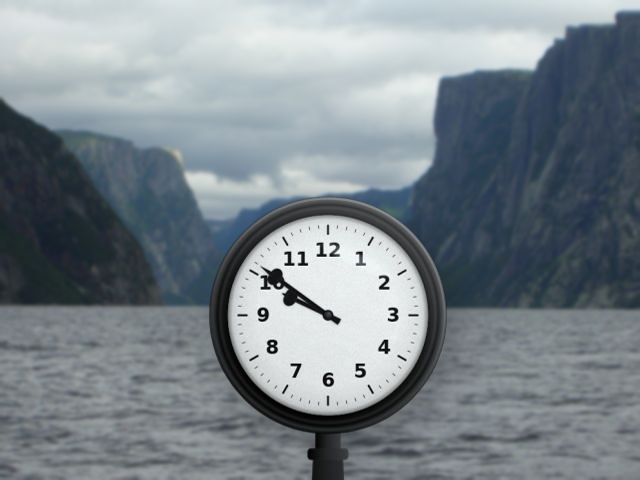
9:51
